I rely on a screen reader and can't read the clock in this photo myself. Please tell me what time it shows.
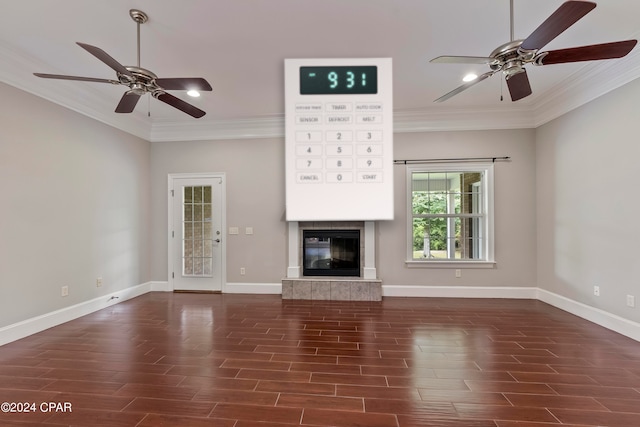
9:31
